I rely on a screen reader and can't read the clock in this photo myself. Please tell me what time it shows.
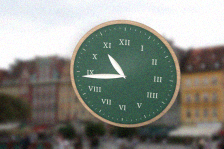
10:44
